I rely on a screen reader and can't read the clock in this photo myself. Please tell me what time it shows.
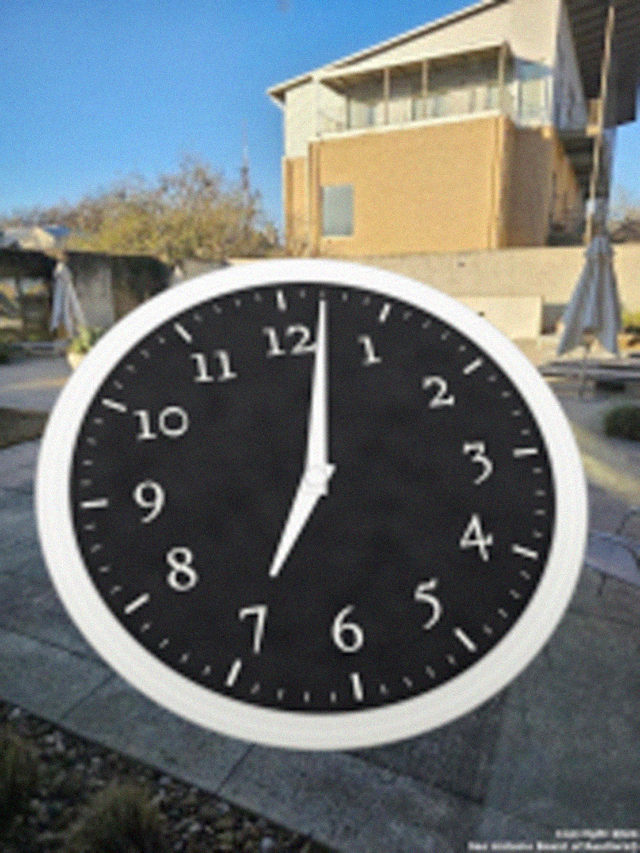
7:02
